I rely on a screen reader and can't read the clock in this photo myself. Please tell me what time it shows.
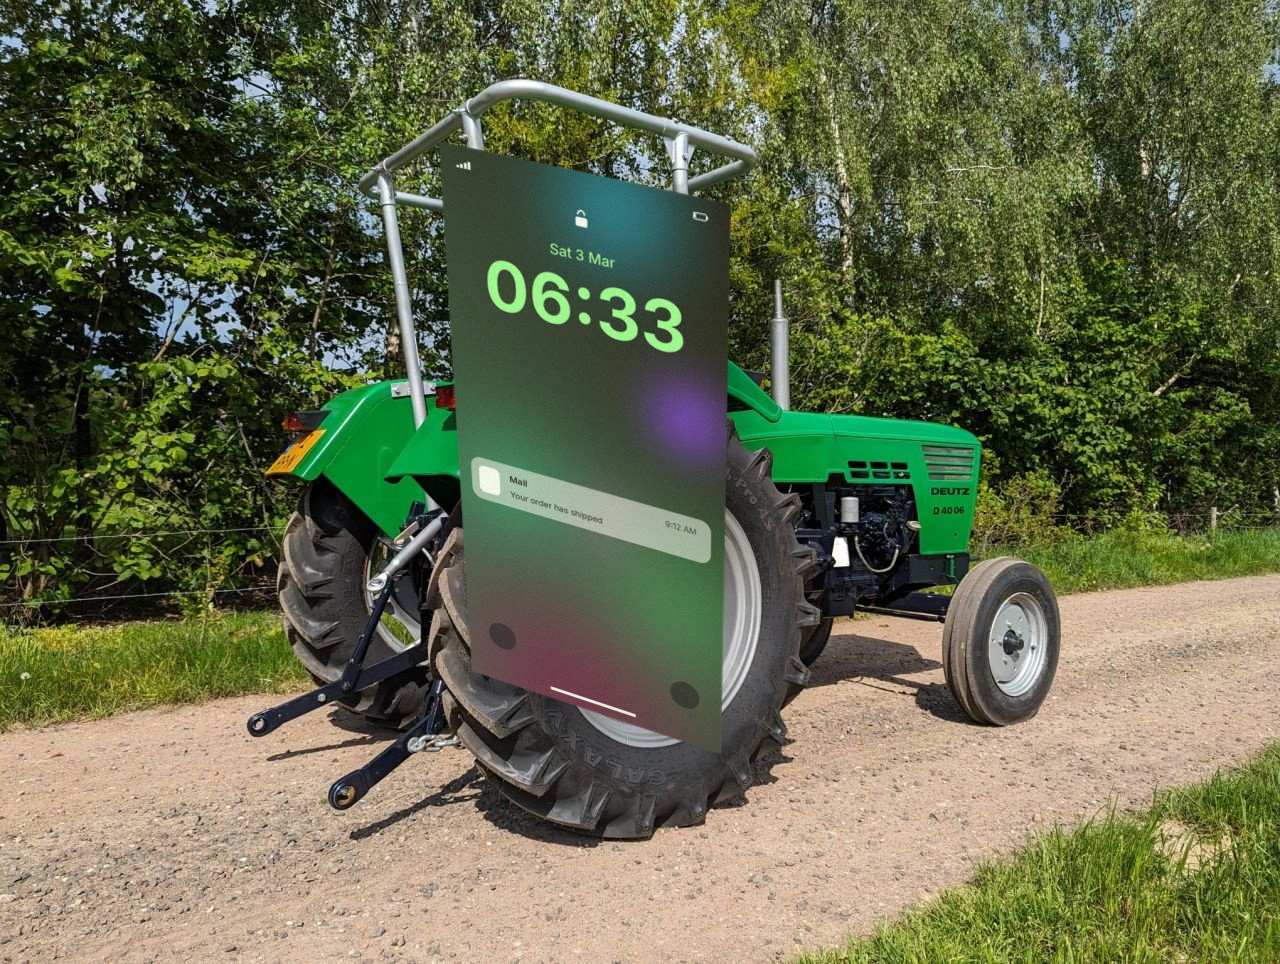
6:33
